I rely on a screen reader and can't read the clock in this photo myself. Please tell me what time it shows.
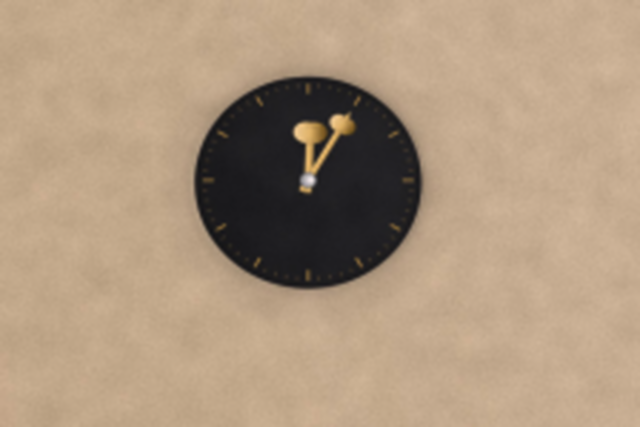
12:05
